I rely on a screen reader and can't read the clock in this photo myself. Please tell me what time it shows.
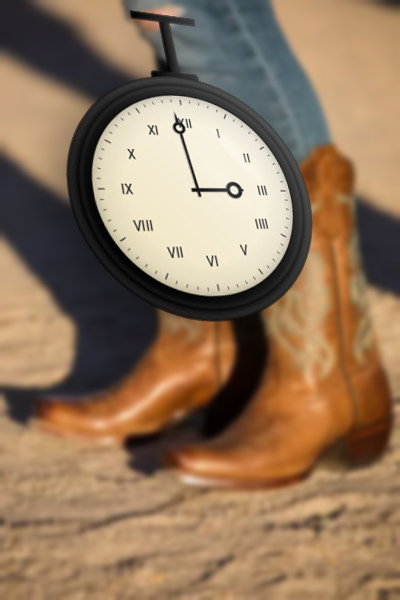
2:59
